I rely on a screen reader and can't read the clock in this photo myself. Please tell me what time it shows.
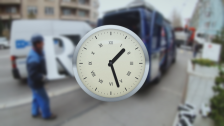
1:27
